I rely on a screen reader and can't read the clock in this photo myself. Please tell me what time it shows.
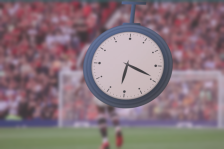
6:19
